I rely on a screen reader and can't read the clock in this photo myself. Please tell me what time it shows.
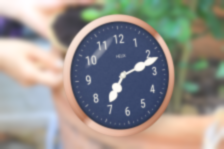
7:12
